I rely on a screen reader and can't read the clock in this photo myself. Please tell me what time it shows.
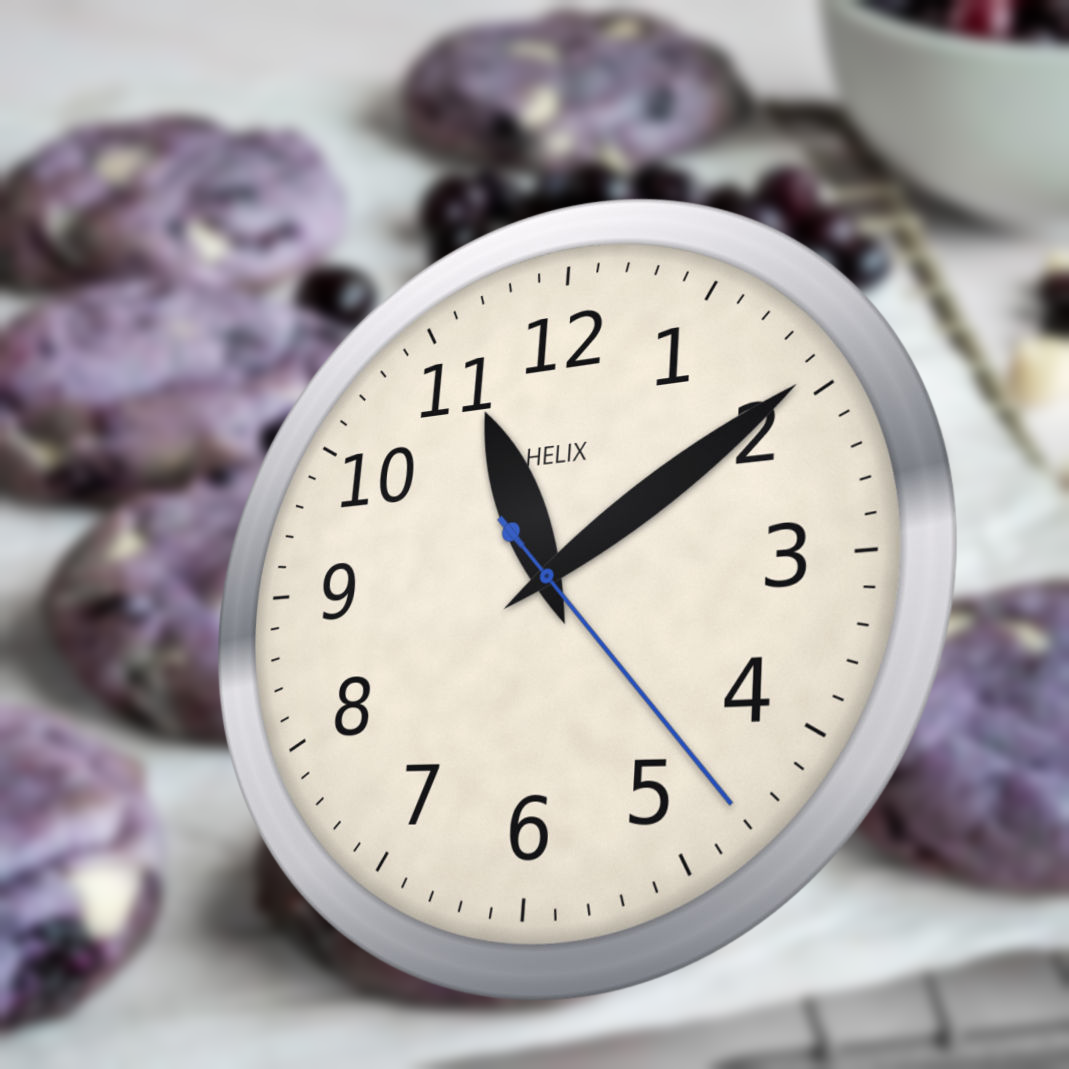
11:09:23
